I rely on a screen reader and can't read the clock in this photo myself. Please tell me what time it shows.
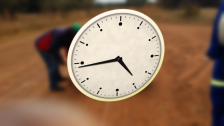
4:44
